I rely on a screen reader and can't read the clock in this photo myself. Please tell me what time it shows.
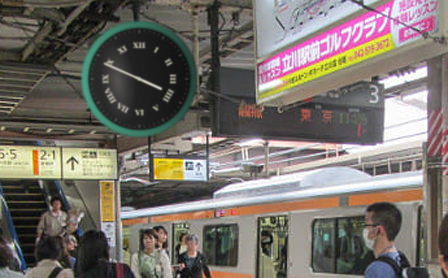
3:49
